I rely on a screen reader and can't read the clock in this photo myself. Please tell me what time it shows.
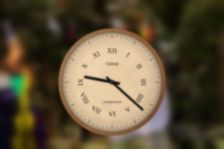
9:22
